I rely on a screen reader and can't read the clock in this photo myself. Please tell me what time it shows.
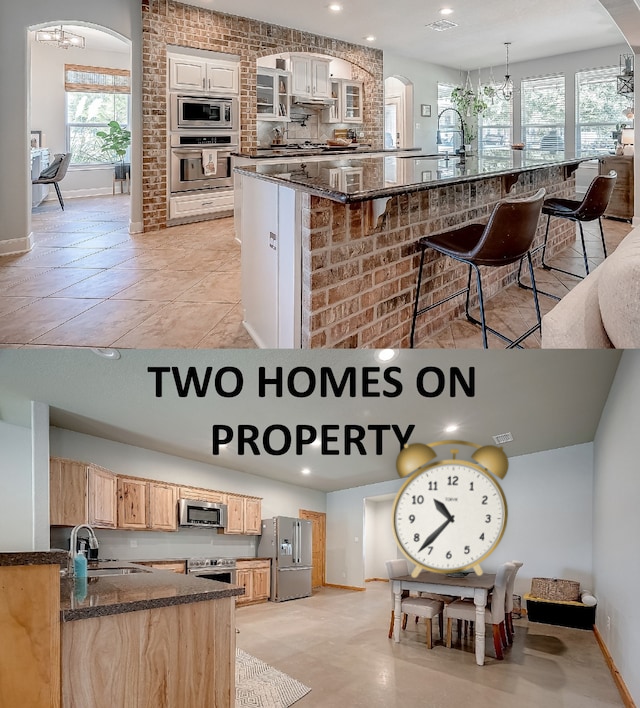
10:37
